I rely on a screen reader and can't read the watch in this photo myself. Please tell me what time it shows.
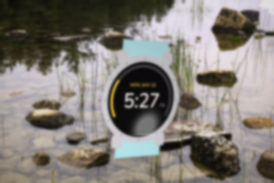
5:27
